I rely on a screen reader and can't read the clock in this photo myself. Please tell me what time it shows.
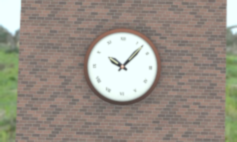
10:07
